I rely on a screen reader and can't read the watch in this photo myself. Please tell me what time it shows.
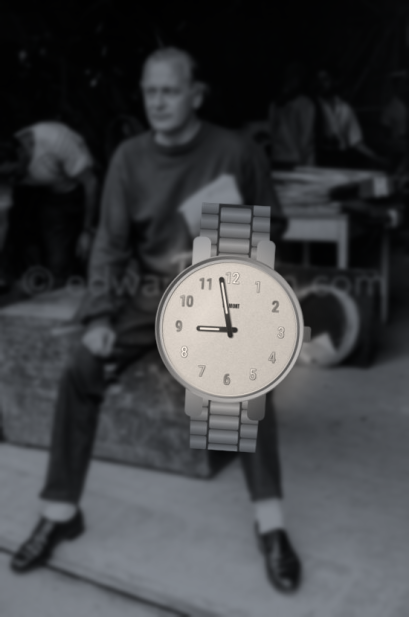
8:58
